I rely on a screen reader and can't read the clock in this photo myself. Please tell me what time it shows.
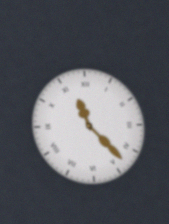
11:23
